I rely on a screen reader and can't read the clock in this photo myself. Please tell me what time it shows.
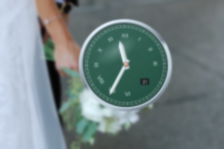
11:35
